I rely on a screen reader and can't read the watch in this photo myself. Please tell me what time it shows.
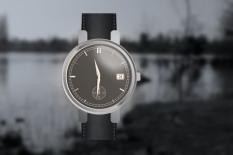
11:31
